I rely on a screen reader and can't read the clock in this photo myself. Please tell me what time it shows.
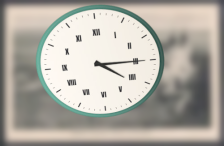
4:15
